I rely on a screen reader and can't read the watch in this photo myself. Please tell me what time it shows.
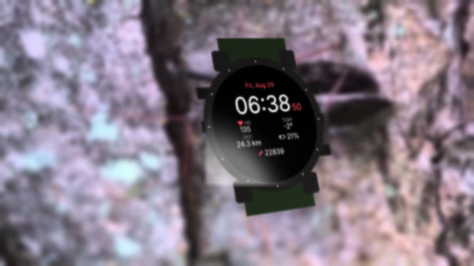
6:38
